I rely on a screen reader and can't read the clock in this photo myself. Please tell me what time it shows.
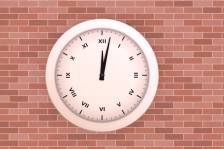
12:02
